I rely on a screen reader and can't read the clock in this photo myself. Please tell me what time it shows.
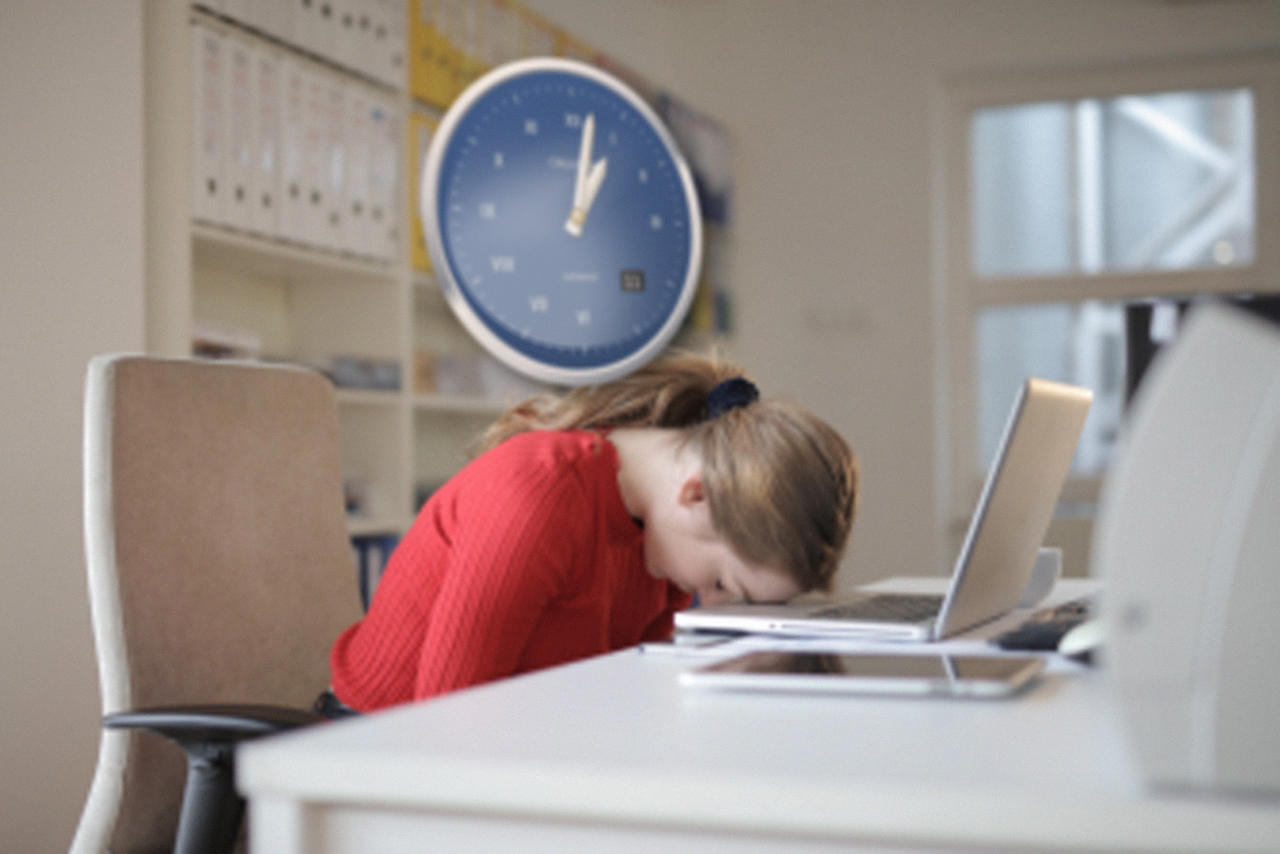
1:02
